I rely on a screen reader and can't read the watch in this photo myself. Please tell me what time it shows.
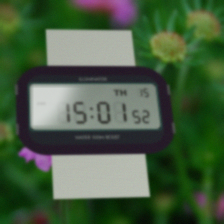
15:01:52
